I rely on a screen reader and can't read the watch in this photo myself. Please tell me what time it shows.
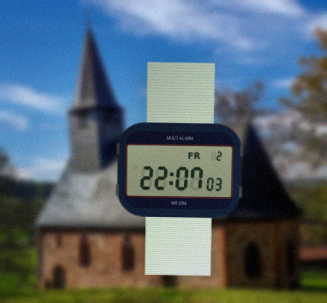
22:07:03
